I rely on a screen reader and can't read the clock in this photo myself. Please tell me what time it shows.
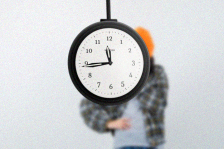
11:44
